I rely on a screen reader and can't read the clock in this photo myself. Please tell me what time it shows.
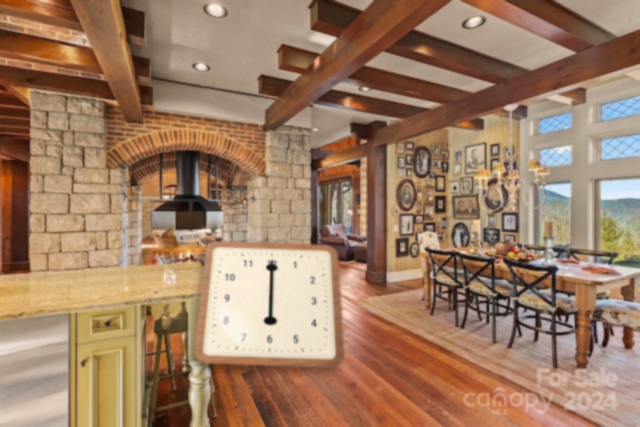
6:00
